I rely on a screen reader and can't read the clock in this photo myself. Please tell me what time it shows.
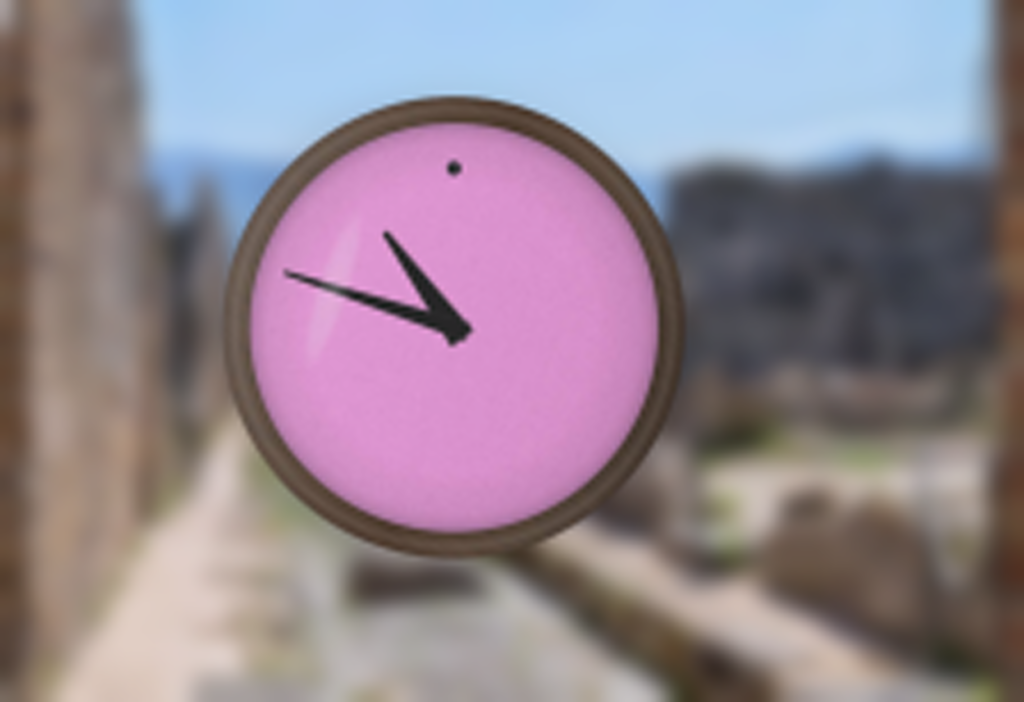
10:48
